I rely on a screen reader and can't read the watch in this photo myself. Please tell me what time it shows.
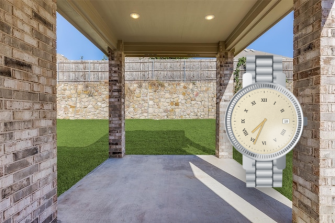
7:34
